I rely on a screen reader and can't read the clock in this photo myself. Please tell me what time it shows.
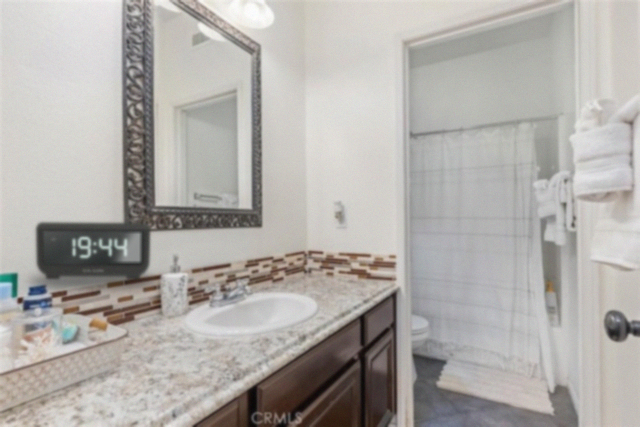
19:44
